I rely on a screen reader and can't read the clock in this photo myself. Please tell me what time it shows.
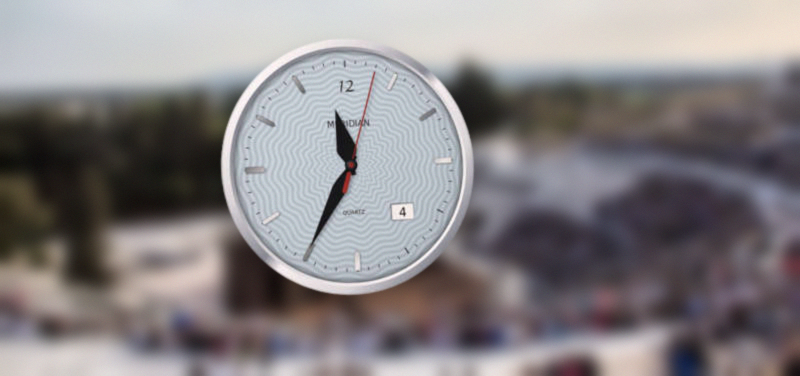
11:35:03
